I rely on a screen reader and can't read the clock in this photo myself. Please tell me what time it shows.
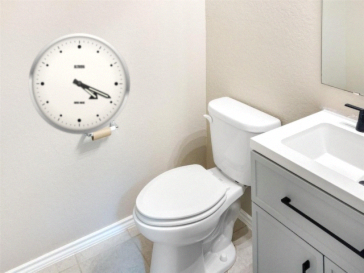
4:19
